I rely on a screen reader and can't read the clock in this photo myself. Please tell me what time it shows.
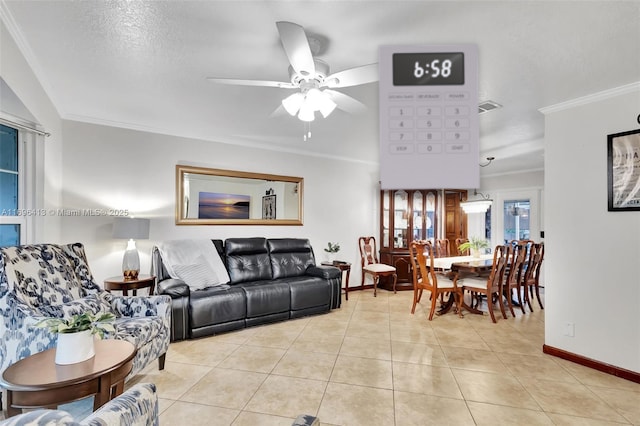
6:58
